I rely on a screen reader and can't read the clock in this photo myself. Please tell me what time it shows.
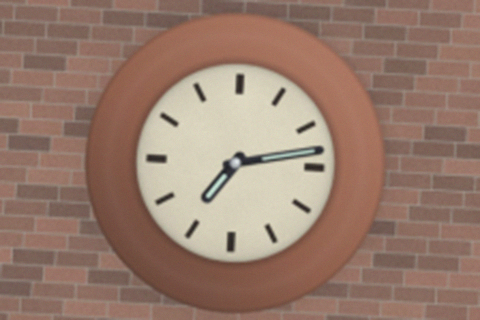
7:13
